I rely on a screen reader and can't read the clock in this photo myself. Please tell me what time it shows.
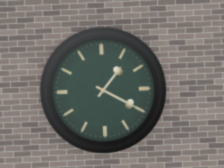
1:20
